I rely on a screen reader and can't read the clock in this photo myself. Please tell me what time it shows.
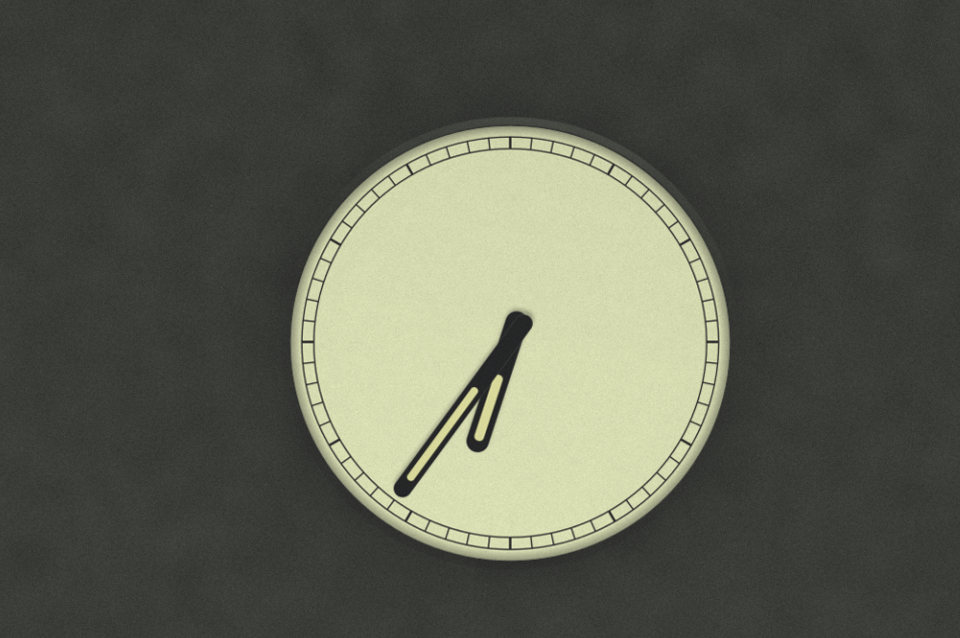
6:36
